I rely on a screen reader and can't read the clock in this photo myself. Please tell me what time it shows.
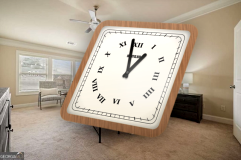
12:58
